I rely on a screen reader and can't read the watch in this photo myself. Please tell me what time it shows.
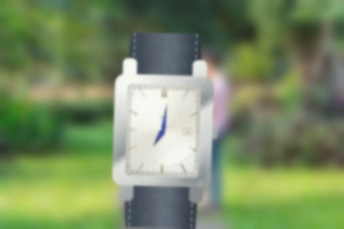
7:01
